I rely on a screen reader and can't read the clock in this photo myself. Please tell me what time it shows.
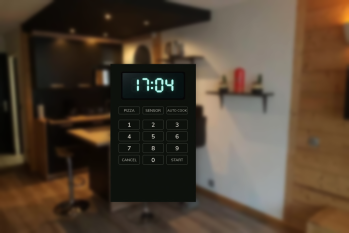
17:04
